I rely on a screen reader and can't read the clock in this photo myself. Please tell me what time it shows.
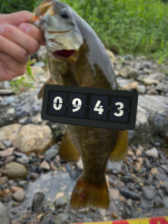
9:43
